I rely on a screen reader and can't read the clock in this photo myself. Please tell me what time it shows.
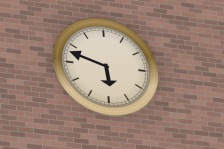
5:48
